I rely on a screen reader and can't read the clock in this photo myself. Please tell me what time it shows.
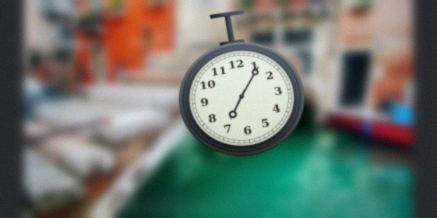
7:06
